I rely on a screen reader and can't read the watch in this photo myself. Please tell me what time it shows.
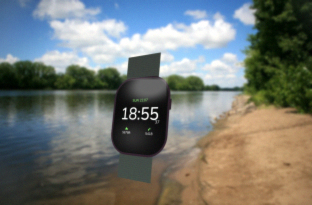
18:55
